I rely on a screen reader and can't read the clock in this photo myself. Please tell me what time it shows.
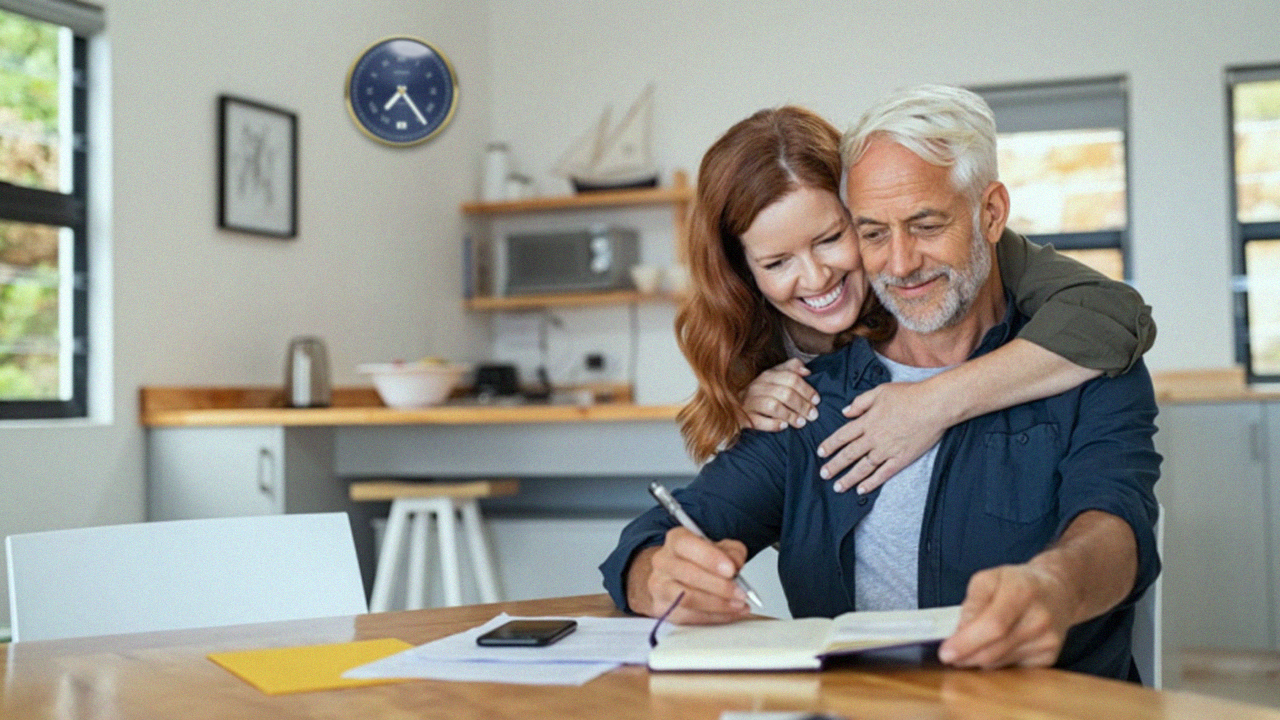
7:24
